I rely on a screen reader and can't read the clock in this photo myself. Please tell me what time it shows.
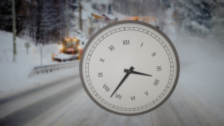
3:37
